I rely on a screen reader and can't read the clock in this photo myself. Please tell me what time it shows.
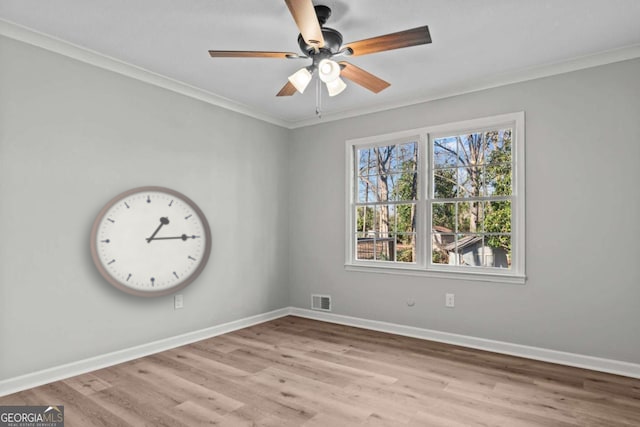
1:15
